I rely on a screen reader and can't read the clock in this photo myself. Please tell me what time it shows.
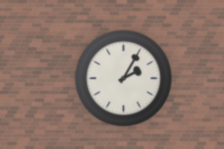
2:05
